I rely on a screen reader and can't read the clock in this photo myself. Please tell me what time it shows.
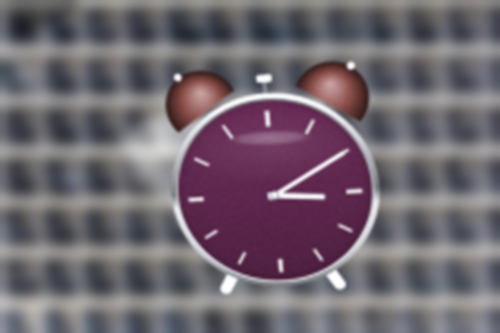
3:10
